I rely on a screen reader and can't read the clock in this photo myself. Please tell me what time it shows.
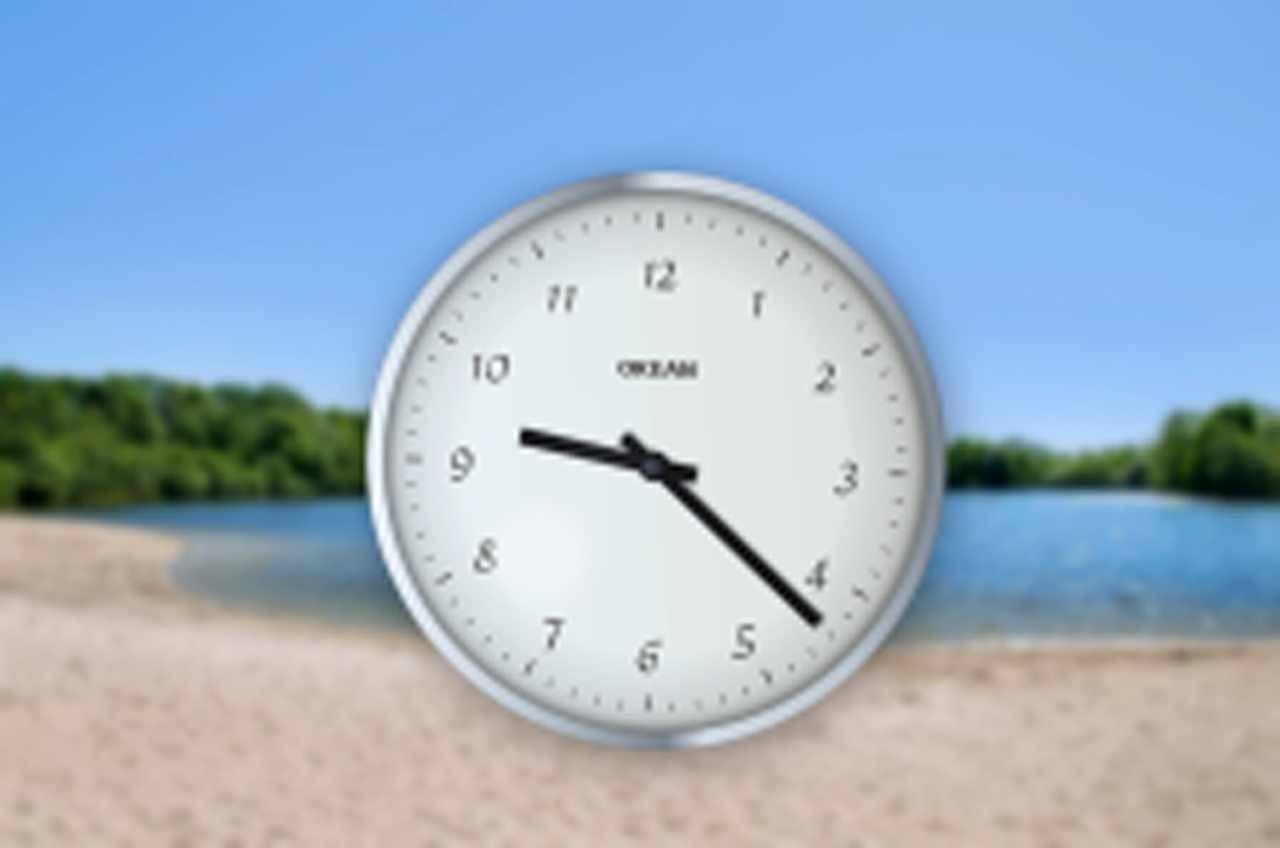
9:22
